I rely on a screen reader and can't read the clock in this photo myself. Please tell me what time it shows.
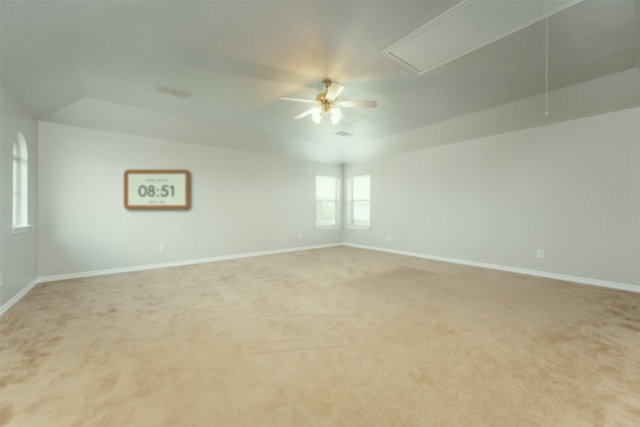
8:51
